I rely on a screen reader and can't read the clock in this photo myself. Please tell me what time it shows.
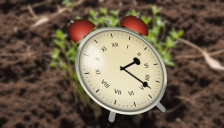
2:23
